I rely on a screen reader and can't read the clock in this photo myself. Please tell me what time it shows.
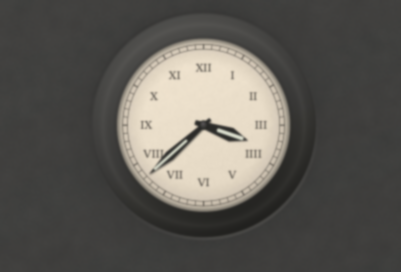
3:38
